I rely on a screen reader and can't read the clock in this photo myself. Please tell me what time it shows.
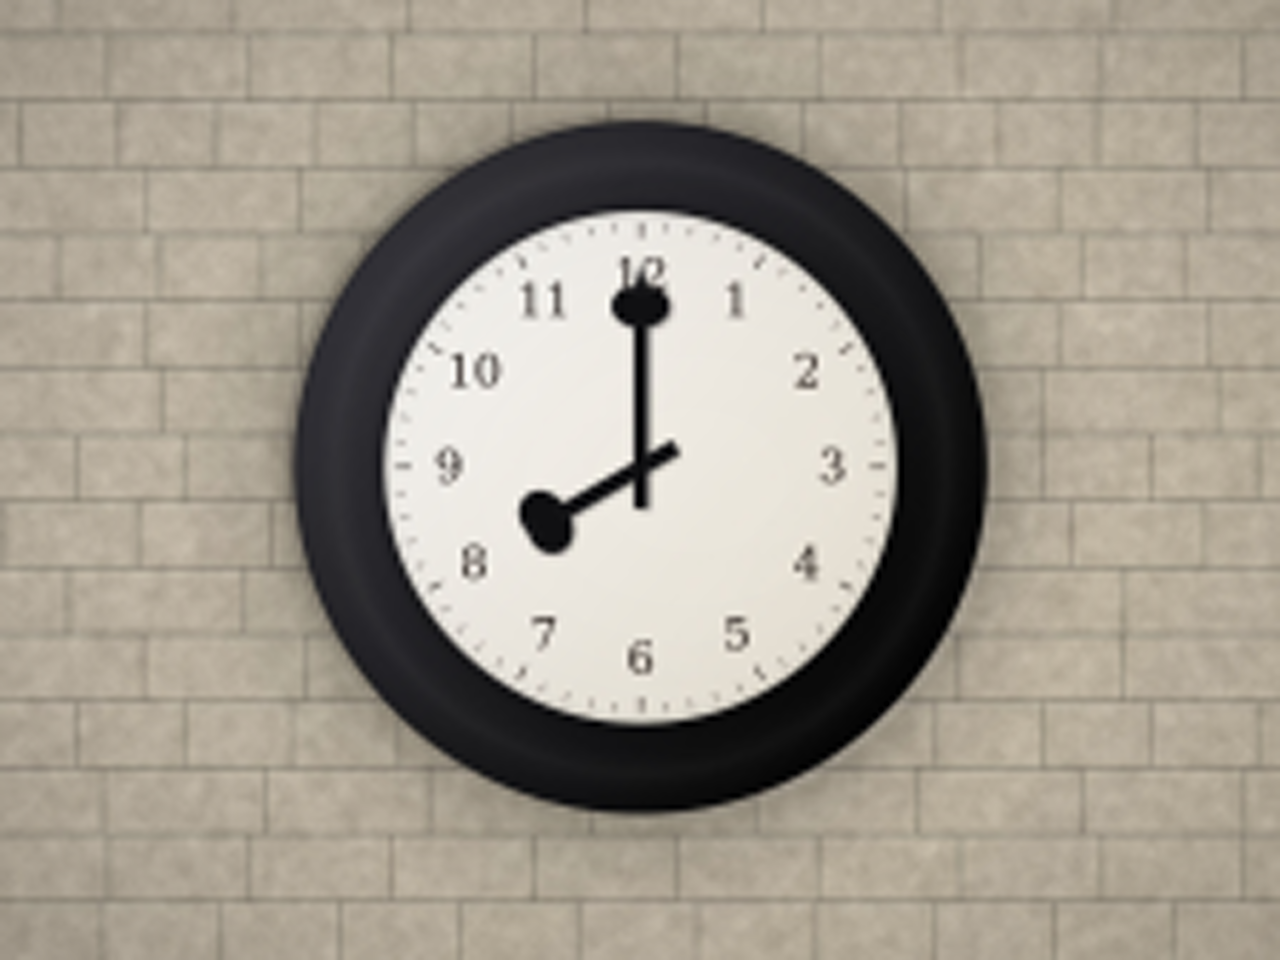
8:00
